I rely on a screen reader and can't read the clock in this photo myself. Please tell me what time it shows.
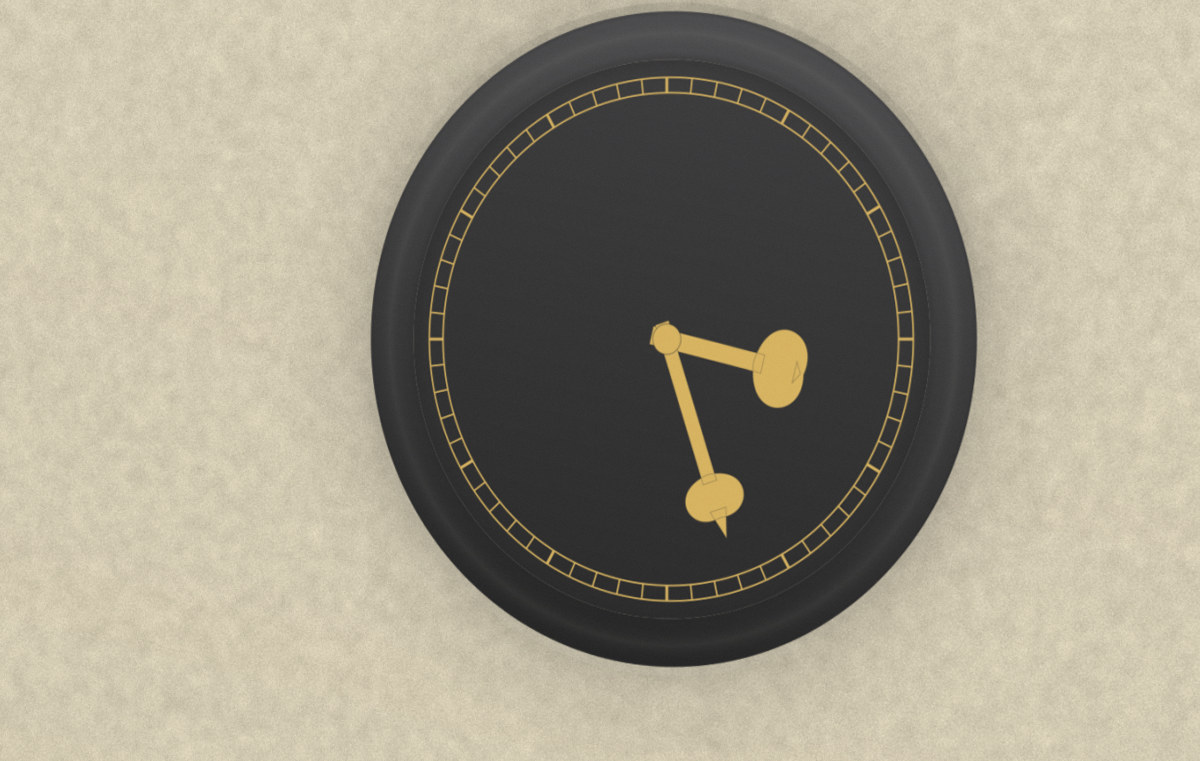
3:27
